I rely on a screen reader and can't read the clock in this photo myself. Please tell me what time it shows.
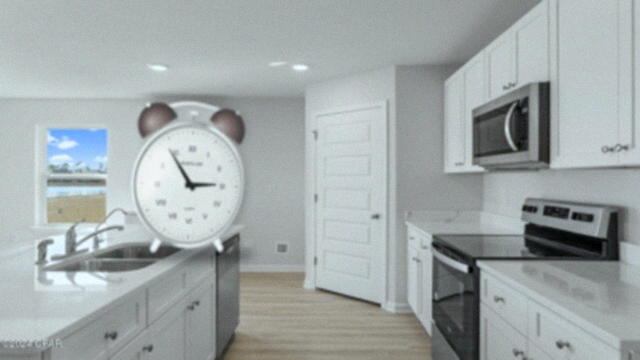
2:54
